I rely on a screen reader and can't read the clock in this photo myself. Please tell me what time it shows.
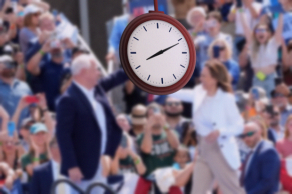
8:11
